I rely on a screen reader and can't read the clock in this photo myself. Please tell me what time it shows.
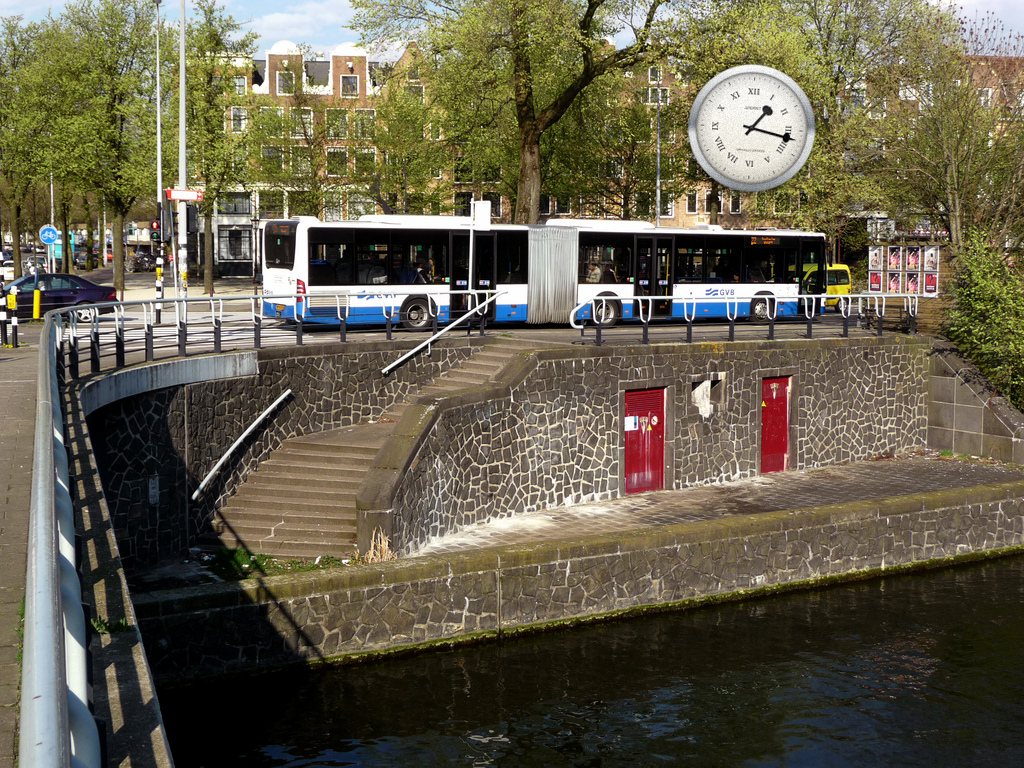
1:17
